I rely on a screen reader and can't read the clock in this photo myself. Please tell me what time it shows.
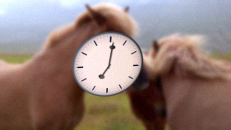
7:01
